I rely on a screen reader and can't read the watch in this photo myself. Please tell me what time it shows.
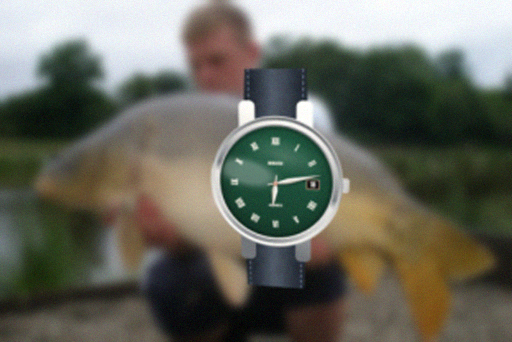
6:13
